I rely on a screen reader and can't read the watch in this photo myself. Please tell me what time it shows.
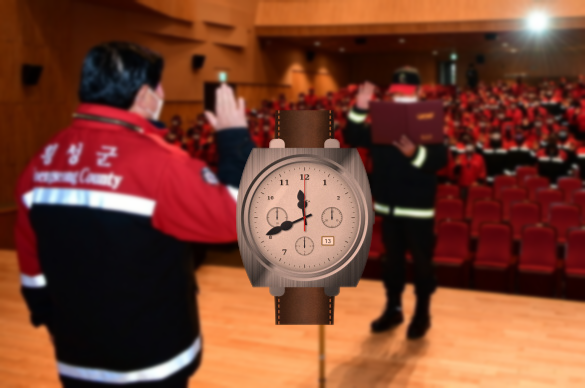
11:41
